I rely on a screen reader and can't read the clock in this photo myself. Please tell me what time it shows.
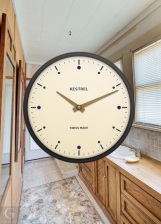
10:11
